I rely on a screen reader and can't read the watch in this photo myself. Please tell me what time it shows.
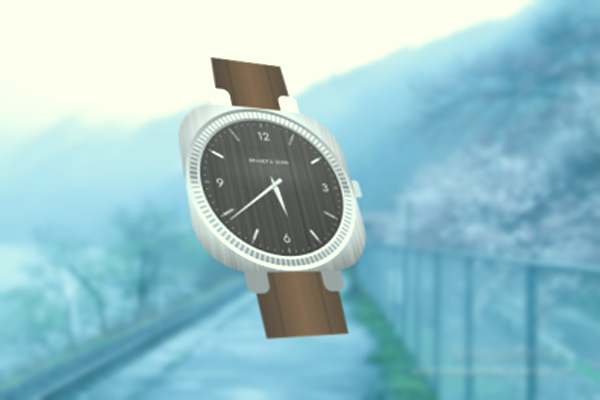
5:39
